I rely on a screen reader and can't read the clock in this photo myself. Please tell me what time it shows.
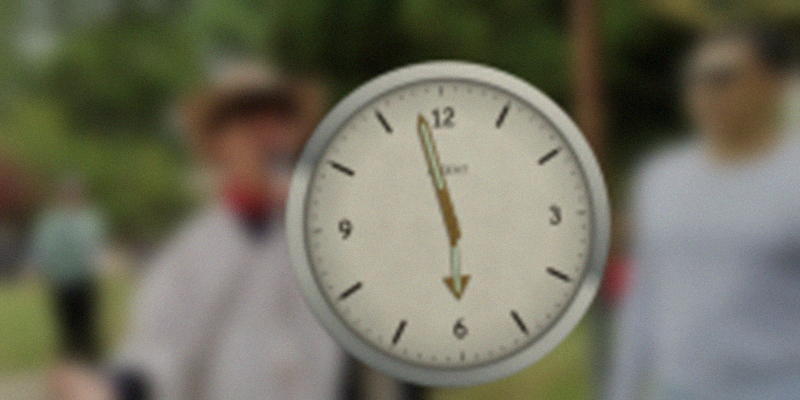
5:58
